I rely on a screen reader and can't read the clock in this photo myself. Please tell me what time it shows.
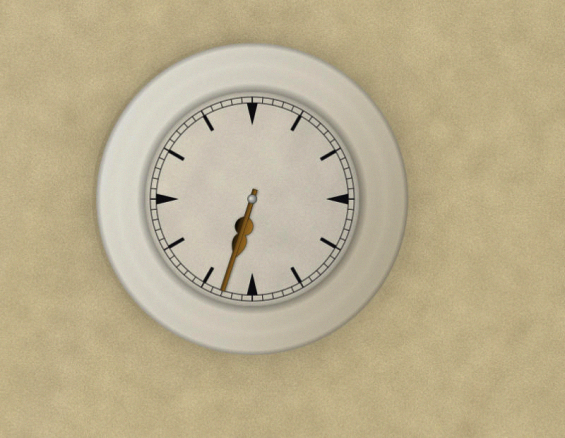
6:33
